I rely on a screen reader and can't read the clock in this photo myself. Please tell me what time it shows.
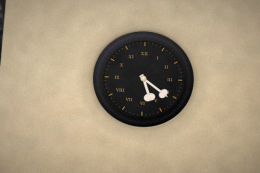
5:21
